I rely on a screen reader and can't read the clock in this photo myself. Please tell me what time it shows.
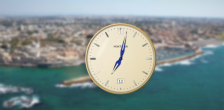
7:02
